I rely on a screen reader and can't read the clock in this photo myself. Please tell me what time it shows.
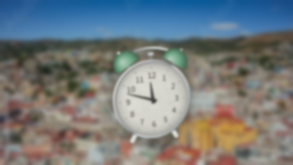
11:48
